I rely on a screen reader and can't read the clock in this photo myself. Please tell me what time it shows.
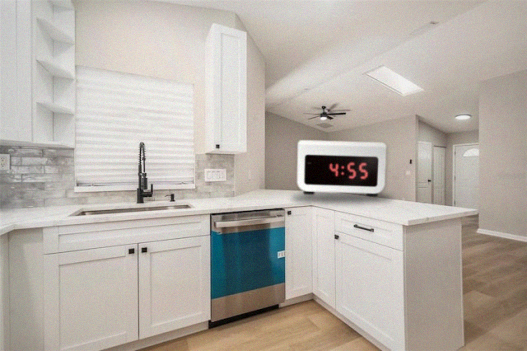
4:55
